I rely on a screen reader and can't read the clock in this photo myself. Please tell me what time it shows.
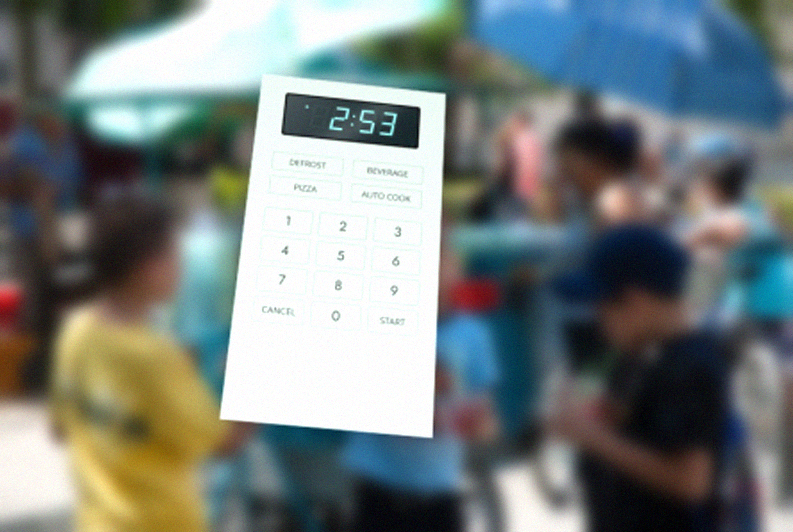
2:53
